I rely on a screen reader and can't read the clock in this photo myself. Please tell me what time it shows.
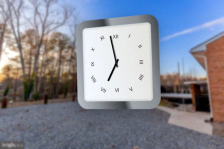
6:58
